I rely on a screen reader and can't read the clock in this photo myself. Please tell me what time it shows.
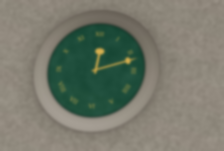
12:12
